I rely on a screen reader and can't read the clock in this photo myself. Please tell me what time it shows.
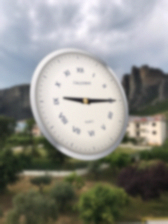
9:15
